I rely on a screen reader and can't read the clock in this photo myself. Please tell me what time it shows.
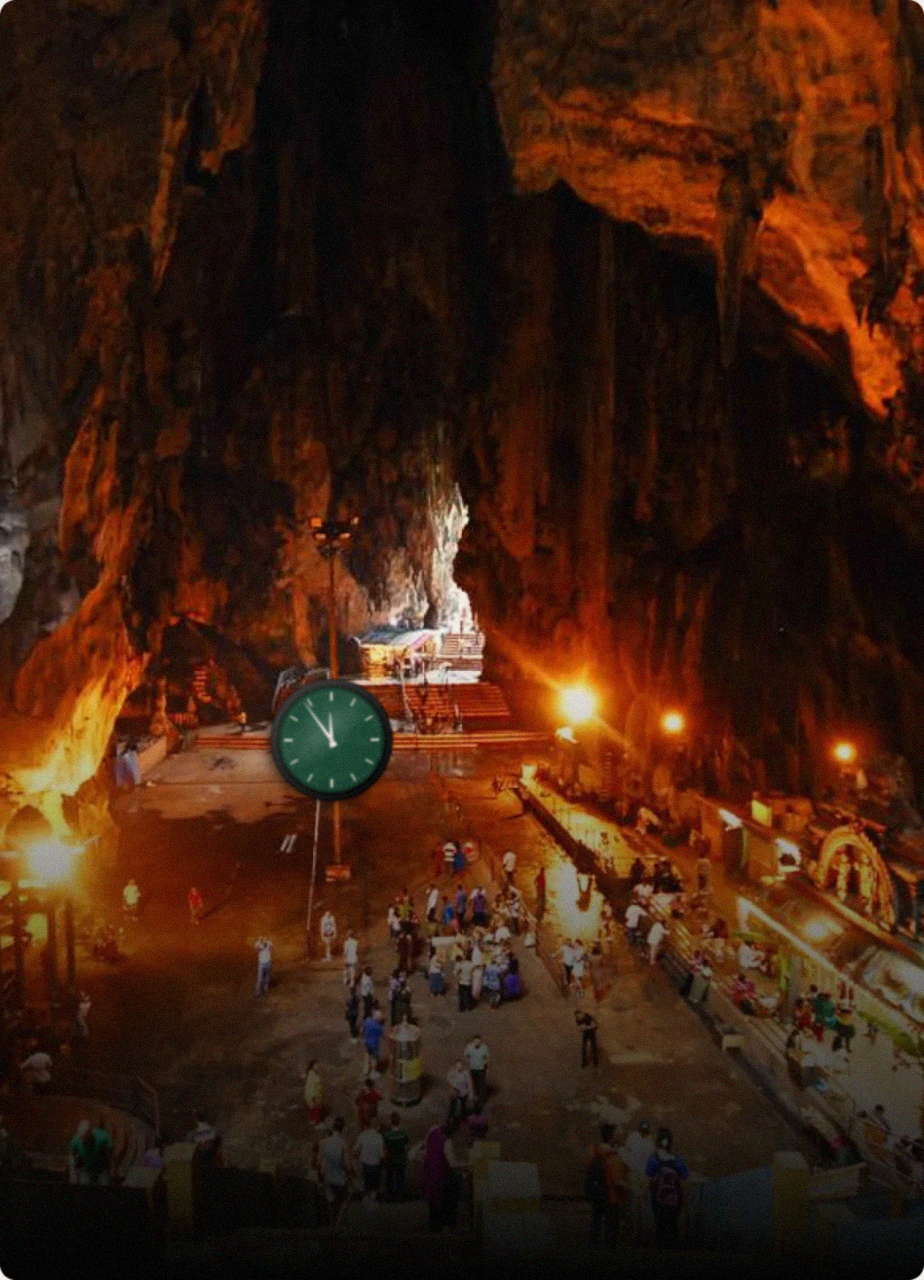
11:54
